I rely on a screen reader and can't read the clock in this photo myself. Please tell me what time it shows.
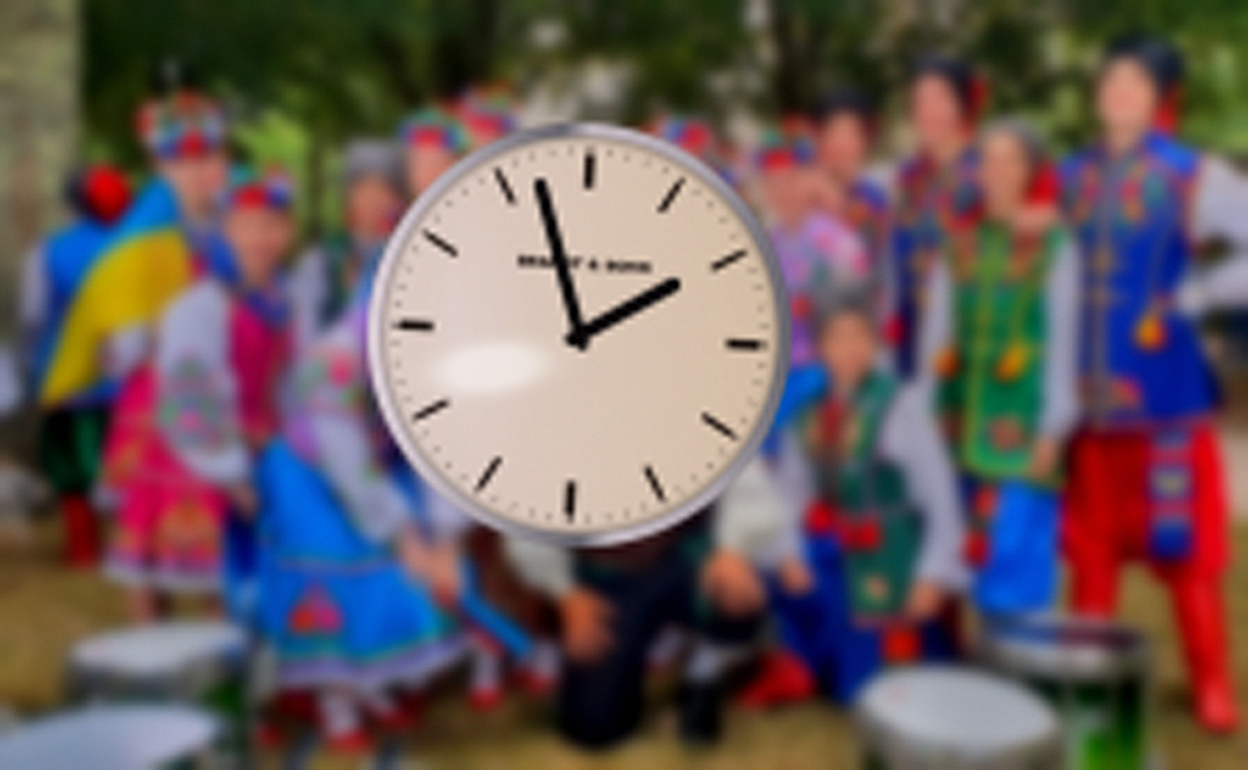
1:57
